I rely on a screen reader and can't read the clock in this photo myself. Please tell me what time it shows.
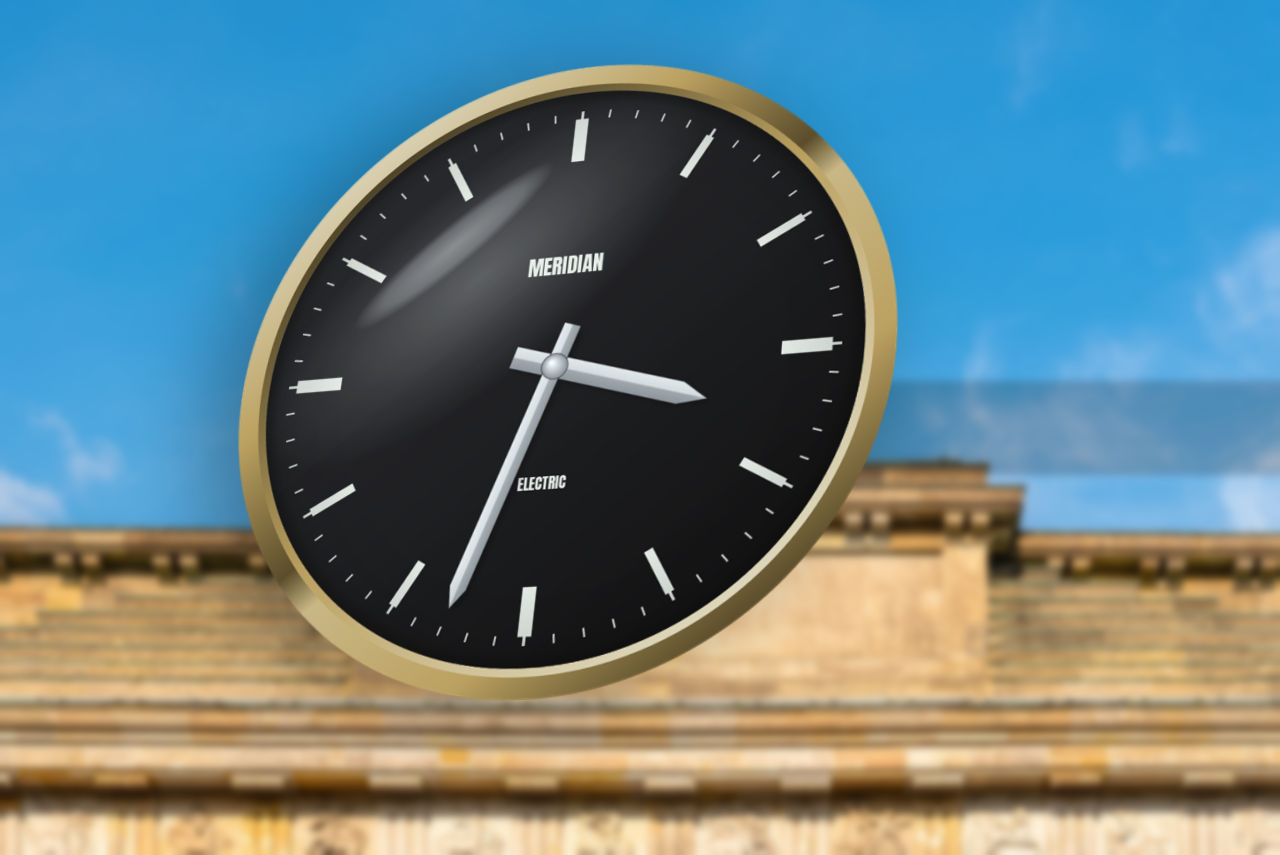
3:33
